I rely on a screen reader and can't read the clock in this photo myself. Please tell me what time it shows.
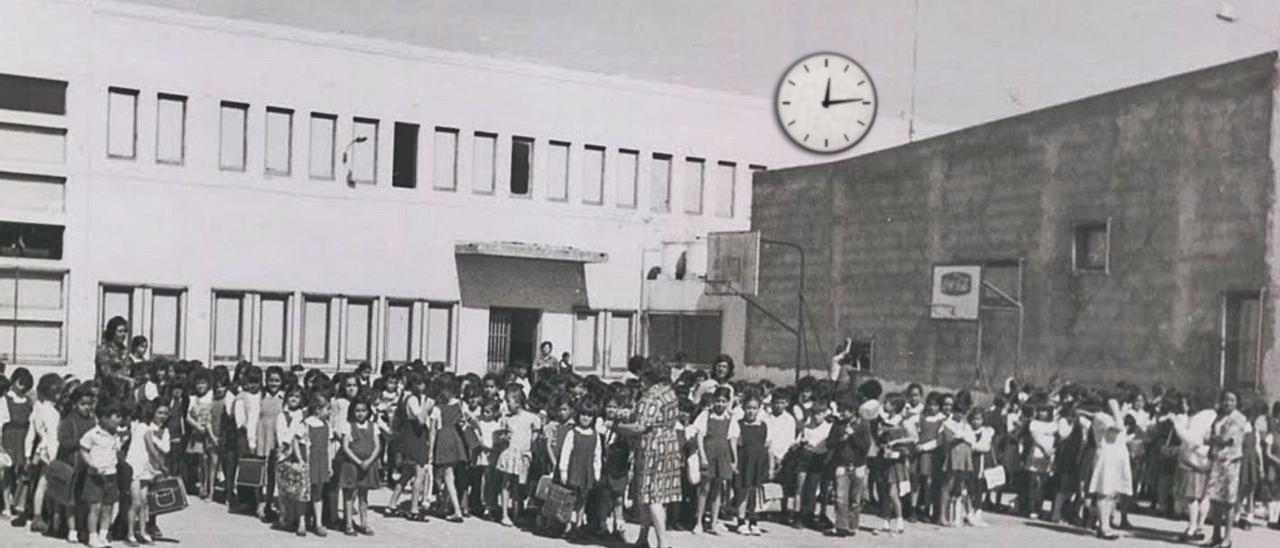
12:14
